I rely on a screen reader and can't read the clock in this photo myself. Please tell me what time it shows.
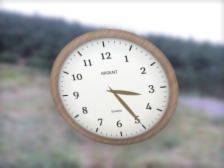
3:25
